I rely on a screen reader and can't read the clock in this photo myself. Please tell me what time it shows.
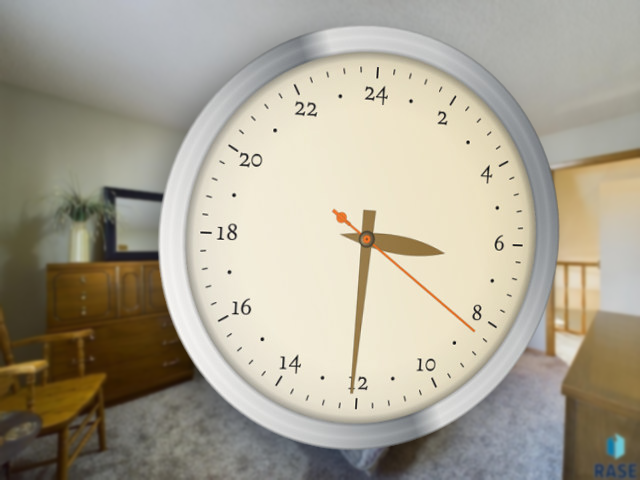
6:30:21
